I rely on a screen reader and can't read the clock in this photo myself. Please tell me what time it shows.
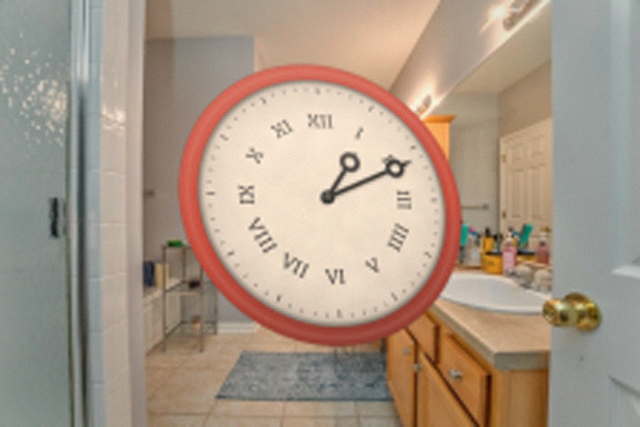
1:11
